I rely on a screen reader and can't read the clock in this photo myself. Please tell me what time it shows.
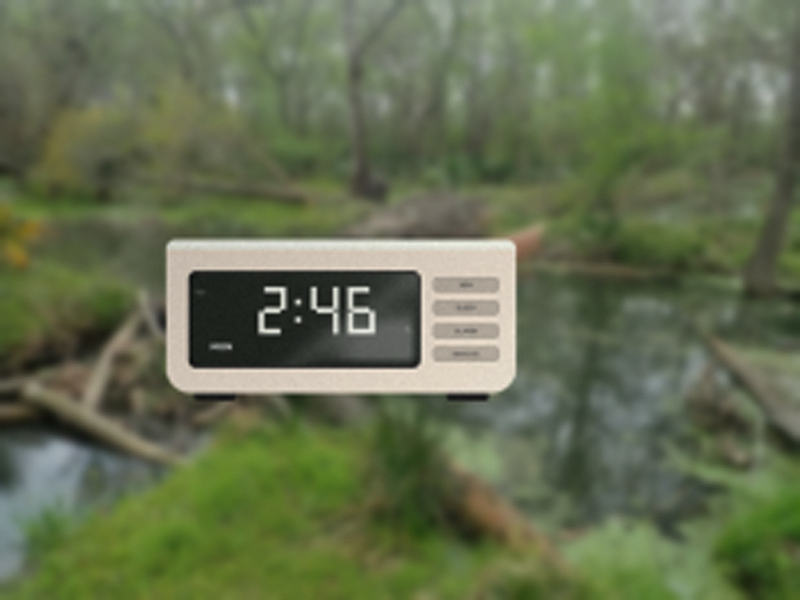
2:46
